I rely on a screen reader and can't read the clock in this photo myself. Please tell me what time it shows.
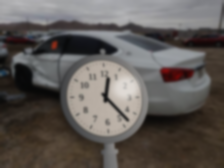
12:23
